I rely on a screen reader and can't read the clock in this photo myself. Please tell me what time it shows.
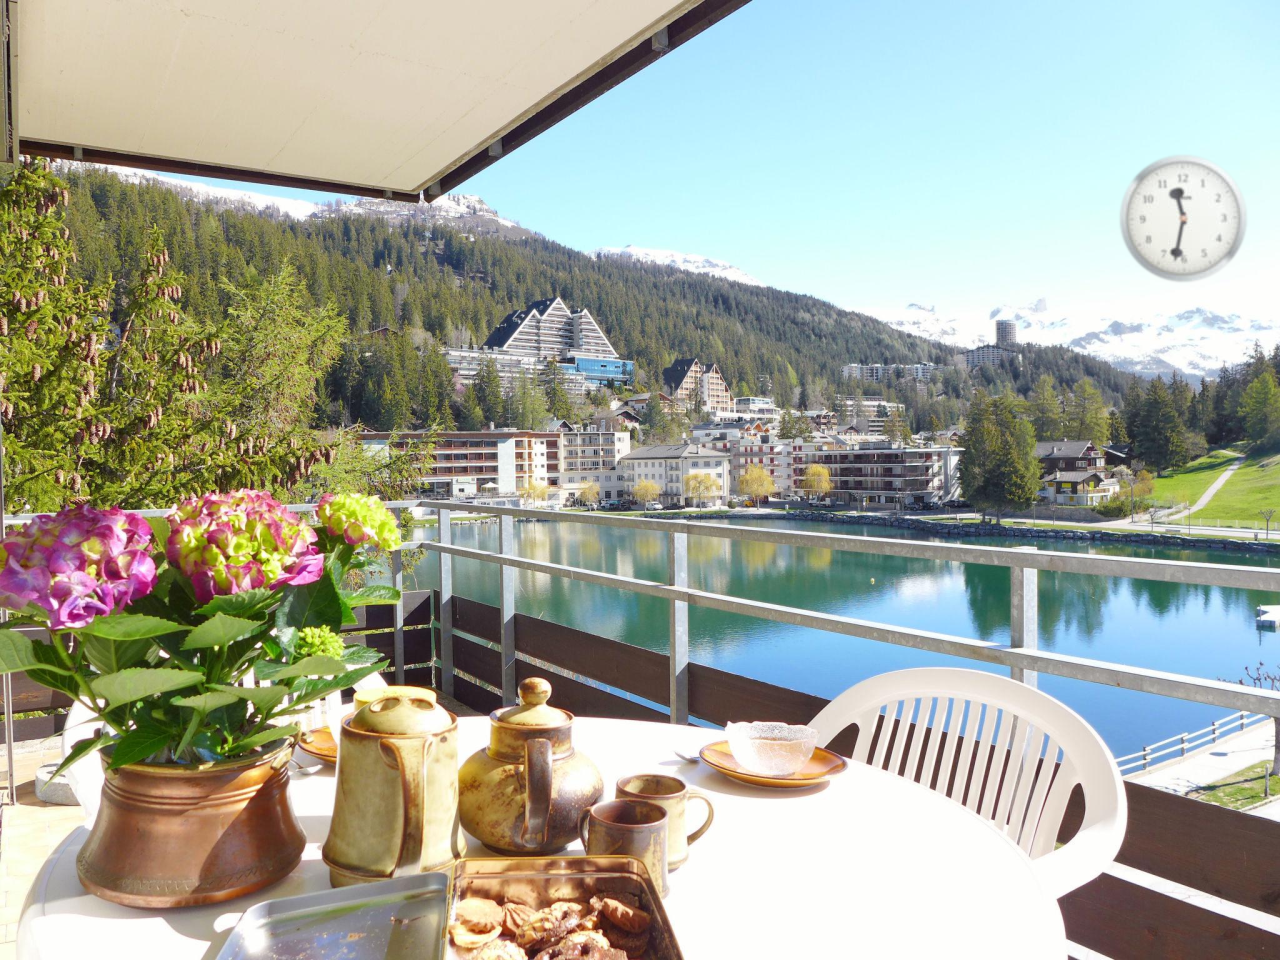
11:32
